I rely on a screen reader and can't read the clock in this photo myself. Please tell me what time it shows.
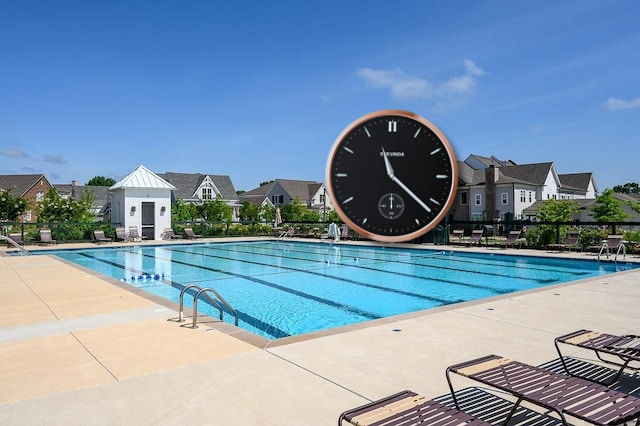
11:22
